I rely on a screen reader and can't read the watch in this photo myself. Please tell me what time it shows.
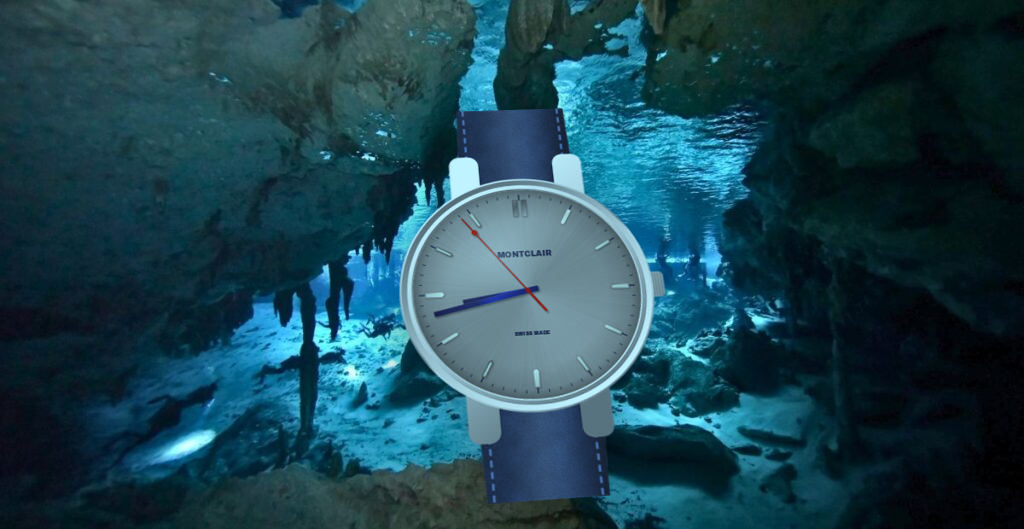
8:42:54
